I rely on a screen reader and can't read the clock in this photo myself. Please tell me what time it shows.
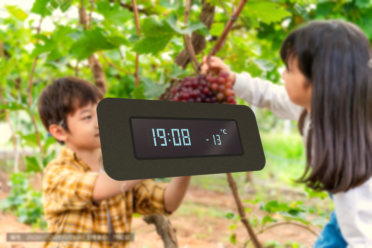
19:08
